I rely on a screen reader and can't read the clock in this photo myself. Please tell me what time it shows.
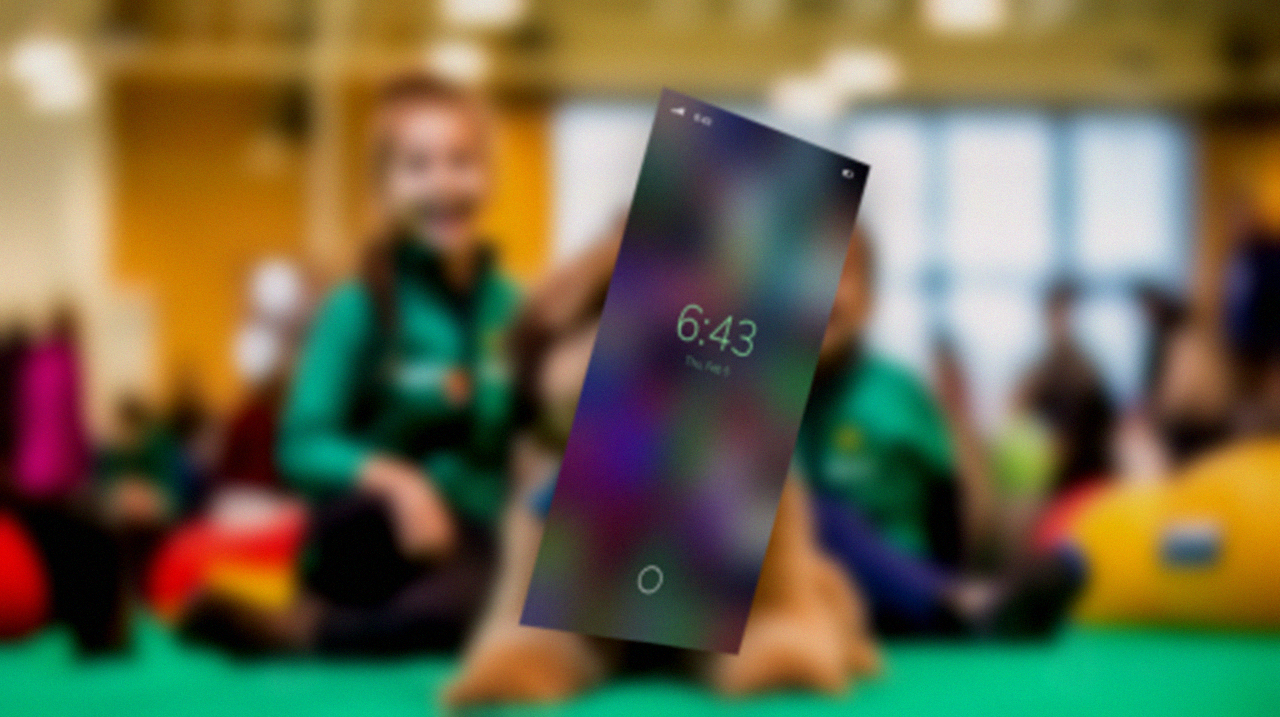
6:43
